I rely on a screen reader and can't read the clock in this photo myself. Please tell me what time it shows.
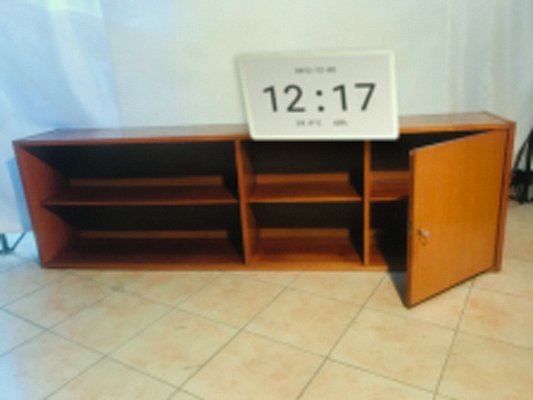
12:17
